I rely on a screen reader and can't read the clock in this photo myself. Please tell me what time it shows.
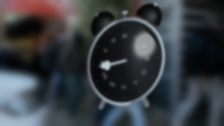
8:44
